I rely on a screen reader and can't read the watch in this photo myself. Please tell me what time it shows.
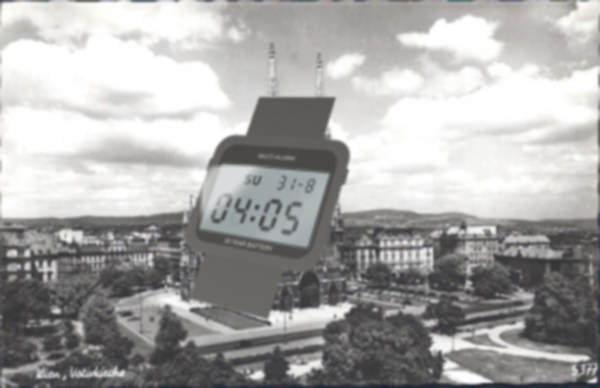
4:05
